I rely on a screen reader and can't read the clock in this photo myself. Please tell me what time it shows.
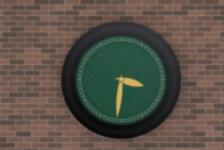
3:31
